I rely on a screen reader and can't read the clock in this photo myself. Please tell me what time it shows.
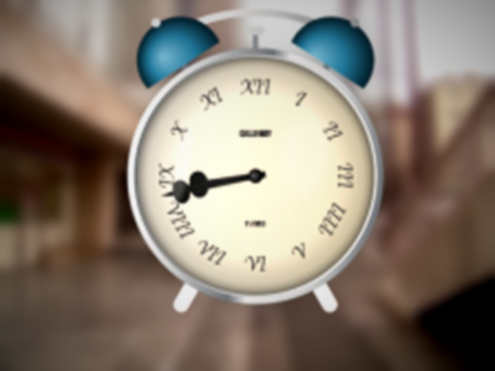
8:43
